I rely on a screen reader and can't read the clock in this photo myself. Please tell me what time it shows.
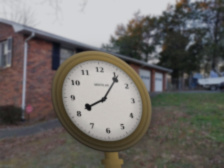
8:06
